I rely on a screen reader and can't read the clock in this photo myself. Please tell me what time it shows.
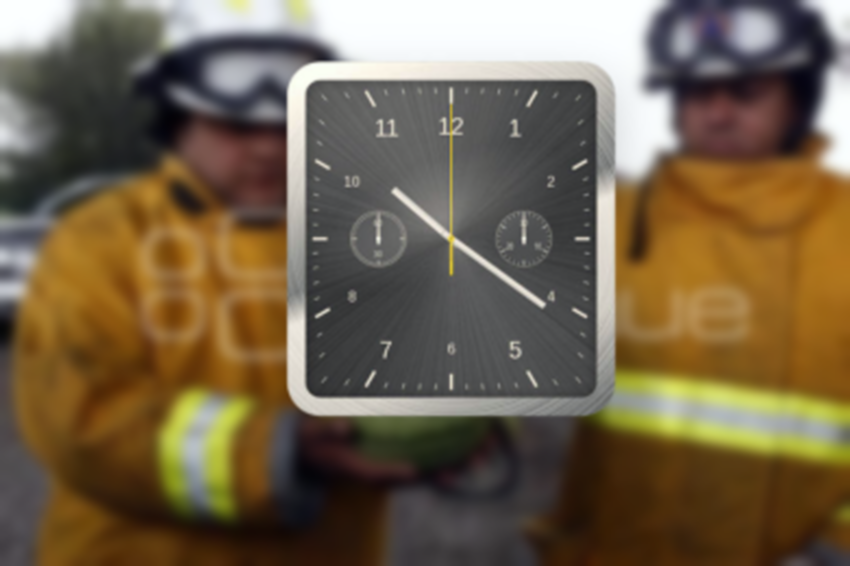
10:21
